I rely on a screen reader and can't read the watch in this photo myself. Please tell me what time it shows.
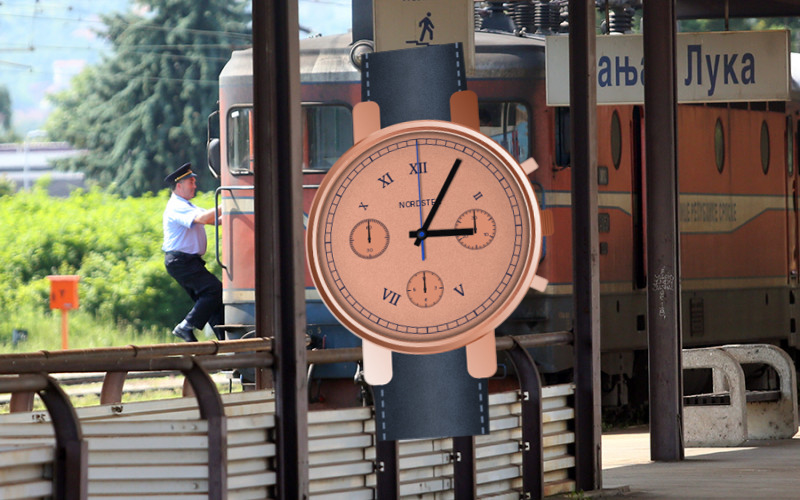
3:05
